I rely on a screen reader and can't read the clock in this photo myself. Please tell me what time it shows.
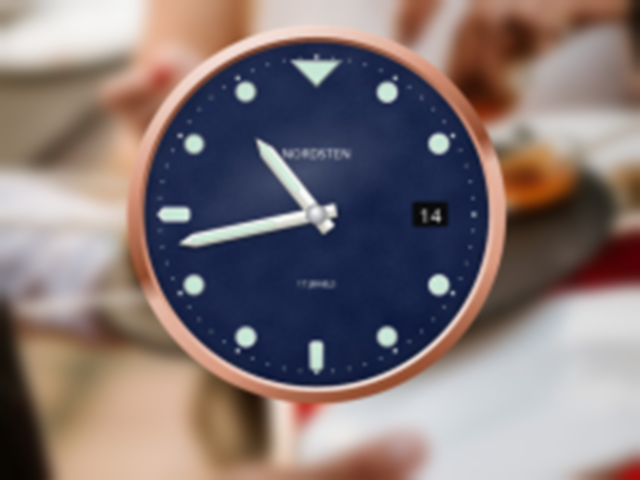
10:43
